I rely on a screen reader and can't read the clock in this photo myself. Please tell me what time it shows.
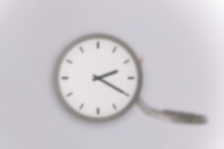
2:20
